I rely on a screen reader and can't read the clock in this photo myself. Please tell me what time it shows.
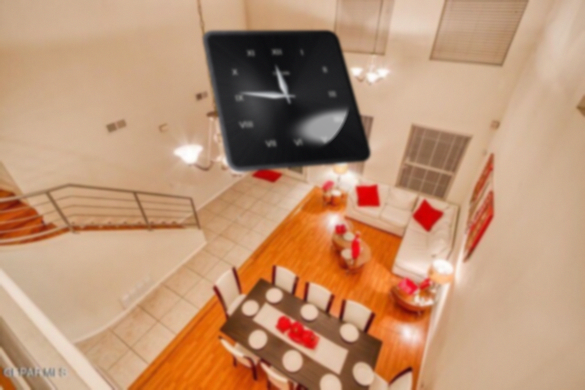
11:46
